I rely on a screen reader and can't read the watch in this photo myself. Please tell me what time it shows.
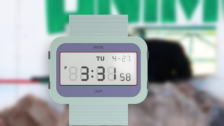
3:31:58
